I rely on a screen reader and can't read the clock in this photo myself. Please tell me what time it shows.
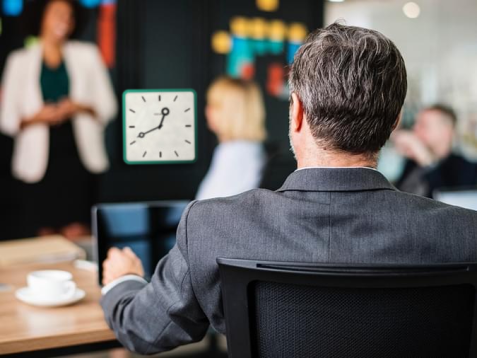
12:41
